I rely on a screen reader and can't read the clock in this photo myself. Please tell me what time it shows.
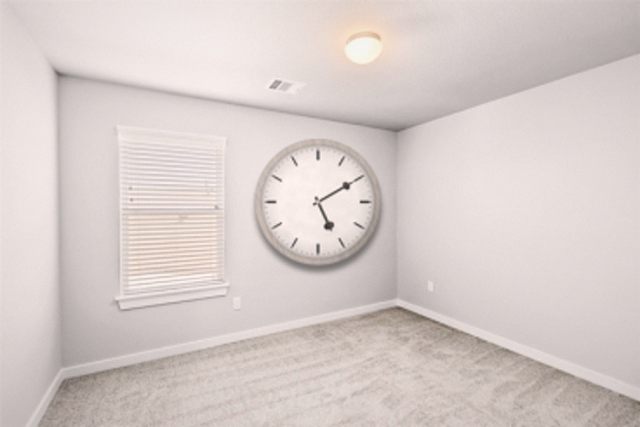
5:10
